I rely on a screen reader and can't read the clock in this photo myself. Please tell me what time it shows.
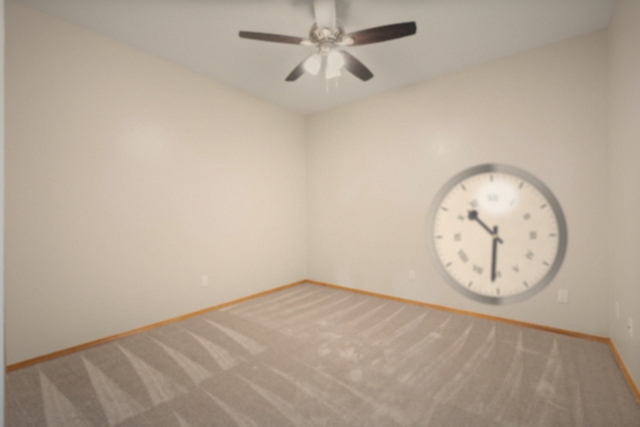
10:31
